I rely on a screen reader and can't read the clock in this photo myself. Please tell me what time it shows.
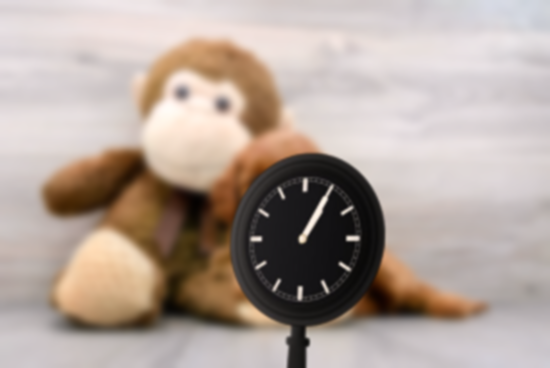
1:05
